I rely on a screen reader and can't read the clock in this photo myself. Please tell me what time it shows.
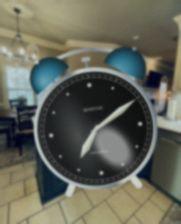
7:10
